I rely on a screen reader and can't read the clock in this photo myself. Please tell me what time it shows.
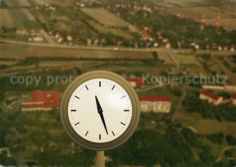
11:27
